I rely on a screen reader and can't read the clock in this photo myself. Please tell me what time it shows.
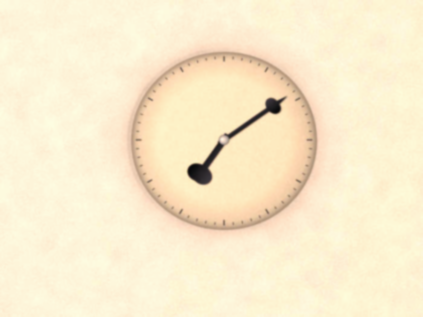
7:09
